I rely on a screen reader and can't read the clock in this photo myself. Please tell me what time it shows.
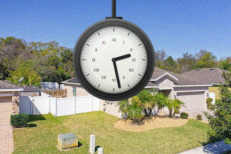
2:28
